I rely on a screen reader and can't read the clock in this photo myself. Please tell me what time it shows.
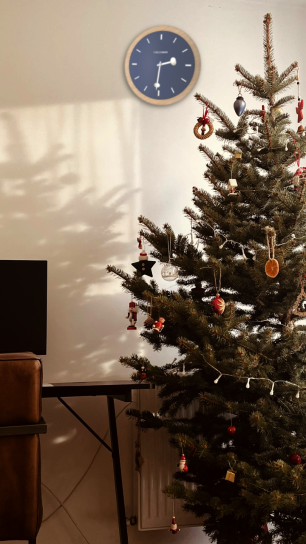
2:31
